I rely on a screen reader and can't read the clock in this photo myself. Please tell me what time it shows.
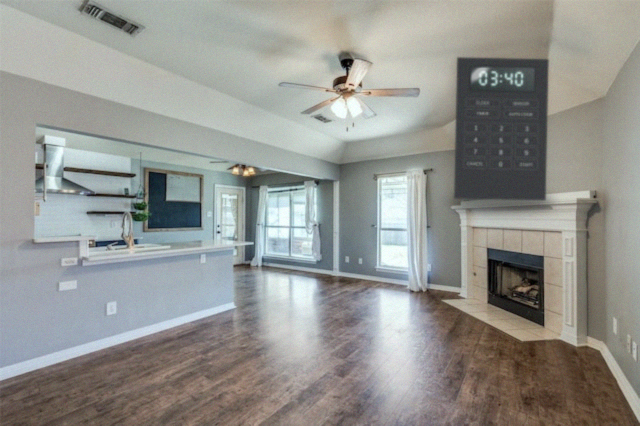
3:40
